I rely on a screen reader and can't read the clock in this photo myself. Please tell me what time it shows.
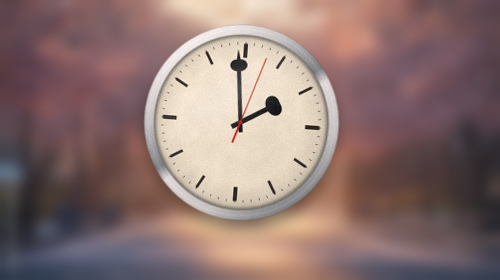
1:59:03
